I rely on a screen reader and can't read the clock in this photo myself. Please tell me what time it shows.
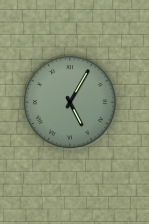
5:05
